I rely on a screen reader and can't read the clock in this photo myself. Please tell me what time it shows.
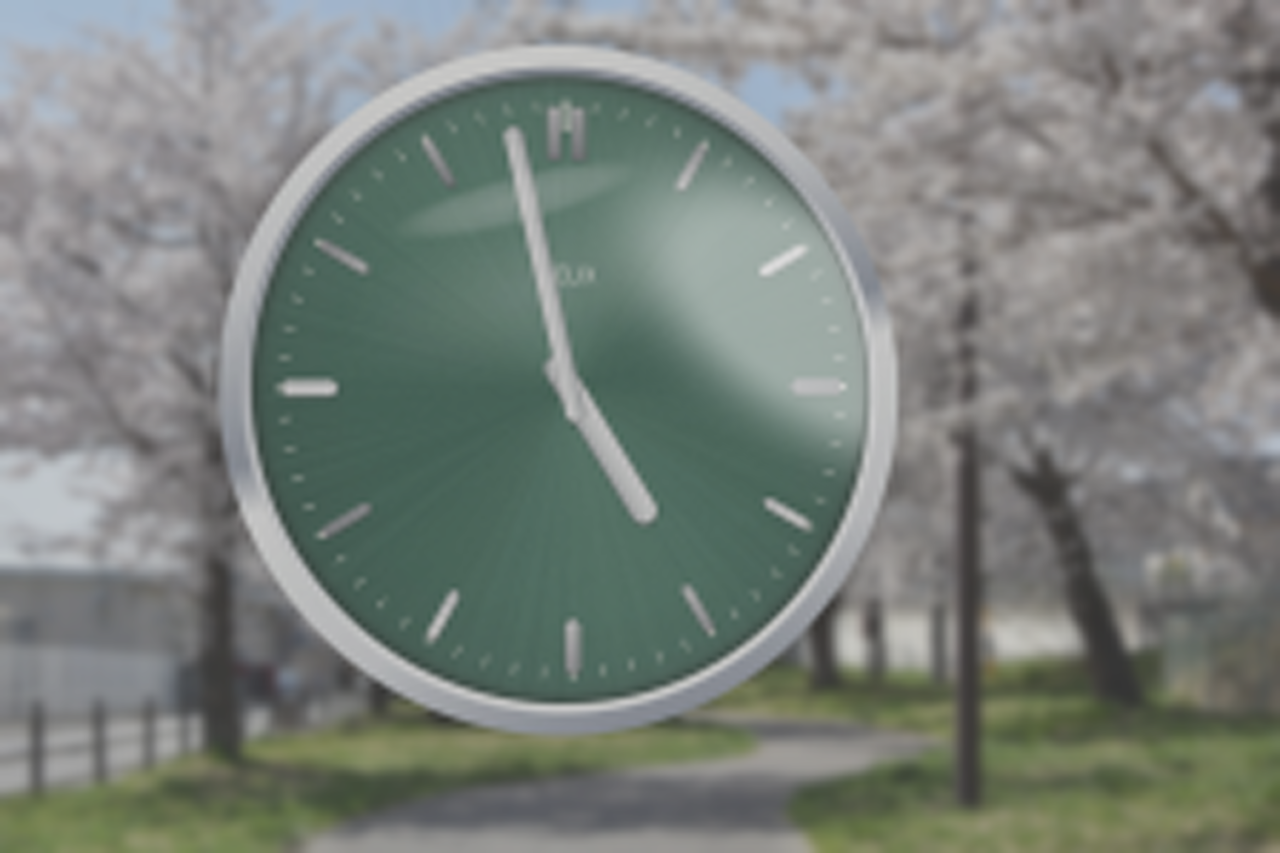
4:58
